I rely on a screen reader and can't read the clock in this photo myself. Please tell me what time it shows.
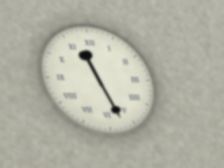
11:27
